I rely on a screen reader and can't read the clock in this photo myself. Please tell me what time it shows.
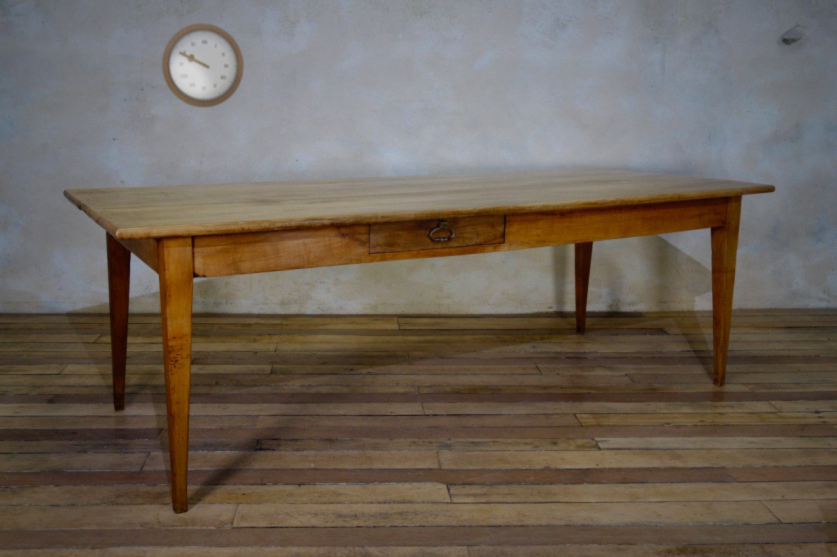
9:49
